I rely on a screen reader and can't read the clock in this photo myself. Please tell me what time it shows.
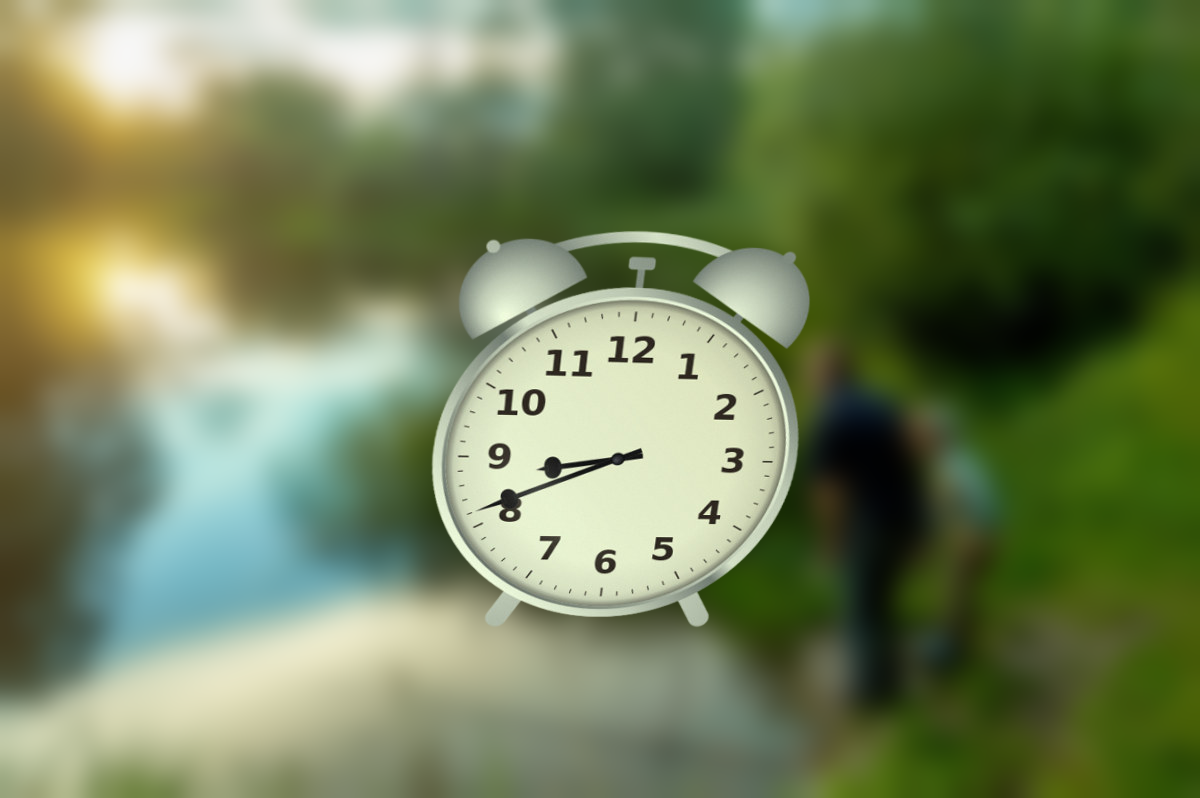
8:41
